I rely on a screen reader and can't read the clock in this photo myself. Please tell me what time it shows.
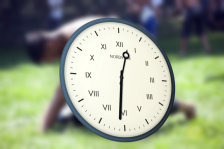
12:31
